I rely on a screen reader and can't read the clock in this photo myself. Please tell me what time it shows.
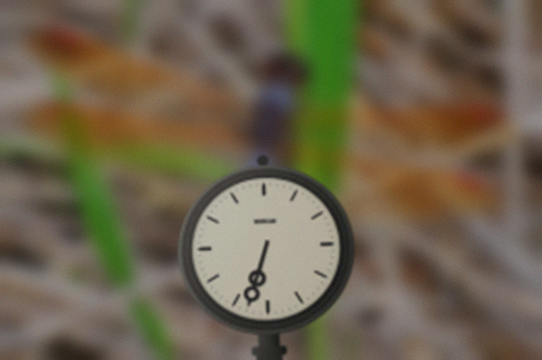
6:33
